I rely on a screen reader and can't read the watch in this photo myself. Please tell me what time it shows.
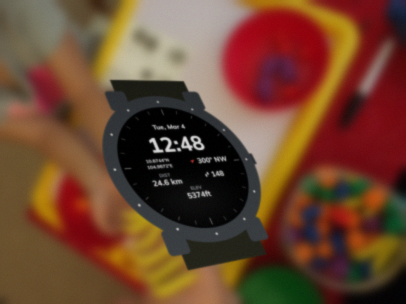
12:48
